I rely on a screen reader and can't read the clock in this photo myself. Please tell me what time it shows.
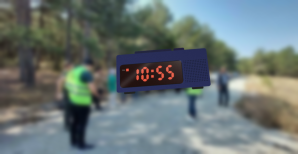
10:55
